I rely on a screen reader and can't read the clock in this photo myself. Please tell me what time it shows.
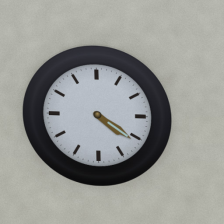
4:21
